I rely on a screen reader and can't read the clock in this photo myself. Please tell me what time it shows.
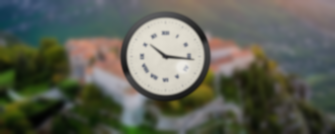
10:16
